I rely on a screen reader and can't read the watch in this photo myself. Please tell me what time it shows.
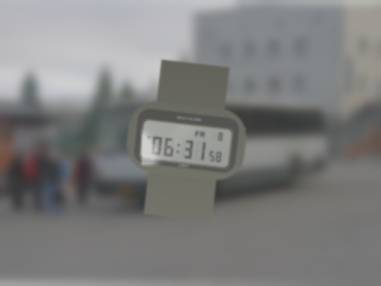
6:31
